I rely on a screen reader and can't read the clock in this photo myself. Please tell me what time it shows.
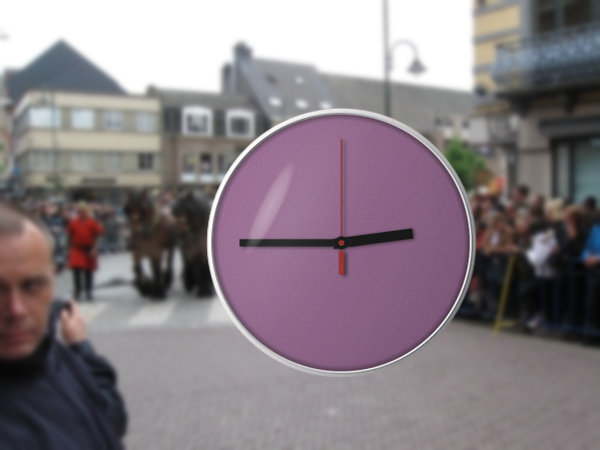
2:45:00
